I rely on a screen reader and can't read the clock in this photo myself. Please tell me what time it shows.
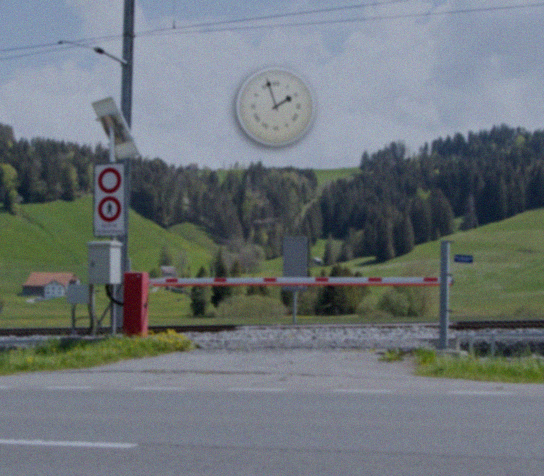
1:57
